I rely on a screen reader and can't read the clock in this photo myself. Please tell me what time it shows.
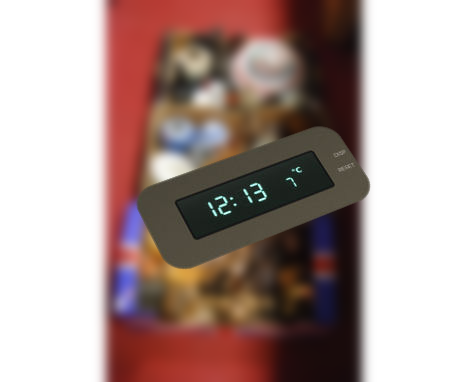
12:13
